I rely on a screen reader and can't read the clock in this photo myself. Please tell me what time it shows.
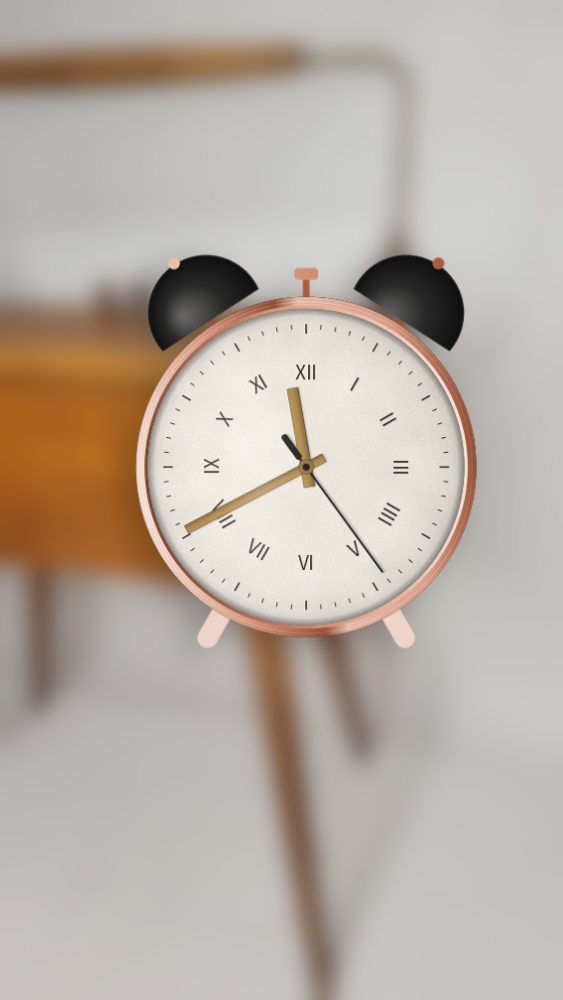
11:40:24
